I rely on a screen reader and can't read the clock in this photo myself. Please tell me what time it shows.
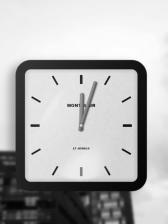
12:03
